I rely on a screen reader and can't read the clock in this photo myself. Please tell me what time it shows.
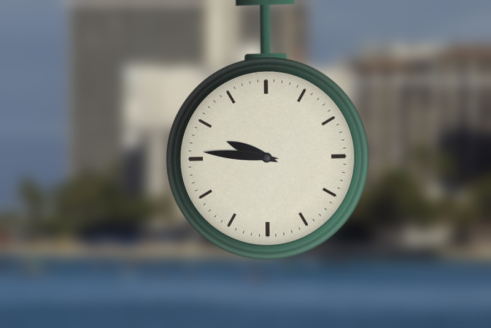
9:46
